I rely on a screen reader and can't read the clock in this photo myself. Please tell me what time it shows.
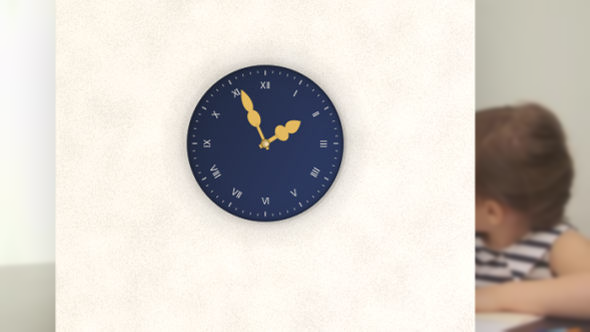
1:56
